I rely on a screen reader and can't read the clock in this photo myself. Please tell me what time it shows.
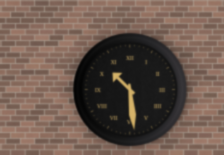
10:29
